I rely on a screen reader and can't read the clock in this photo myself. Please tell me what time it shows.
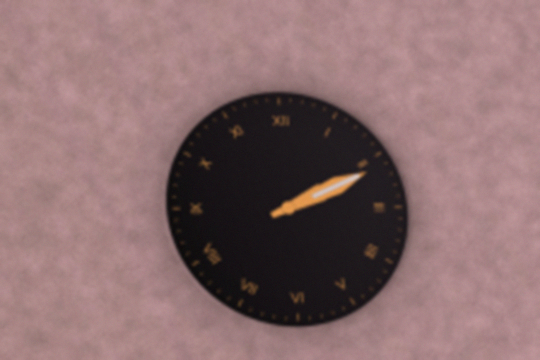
2:11
